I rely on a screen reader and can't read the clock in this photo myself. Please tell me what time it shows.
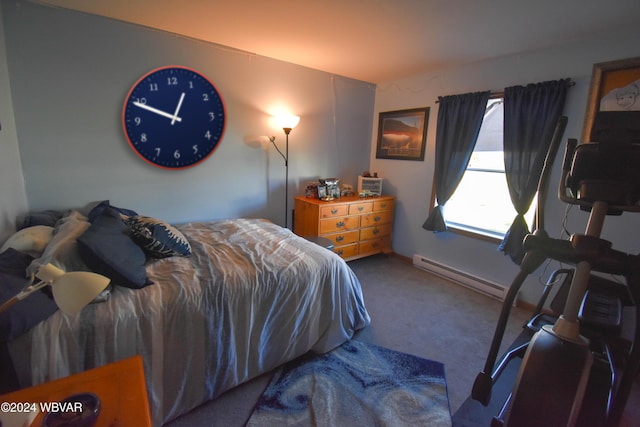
12:49
